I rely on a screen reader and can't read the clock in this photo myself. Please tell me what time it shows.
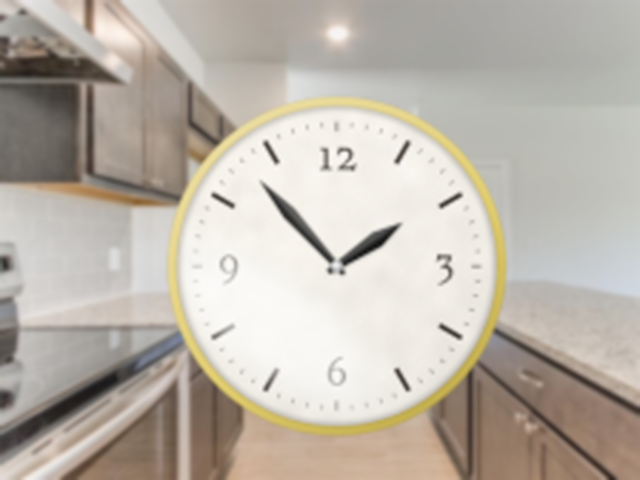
1:53
